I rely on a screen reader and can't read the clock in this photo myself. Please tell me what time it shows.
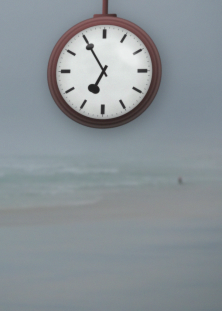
6:55
